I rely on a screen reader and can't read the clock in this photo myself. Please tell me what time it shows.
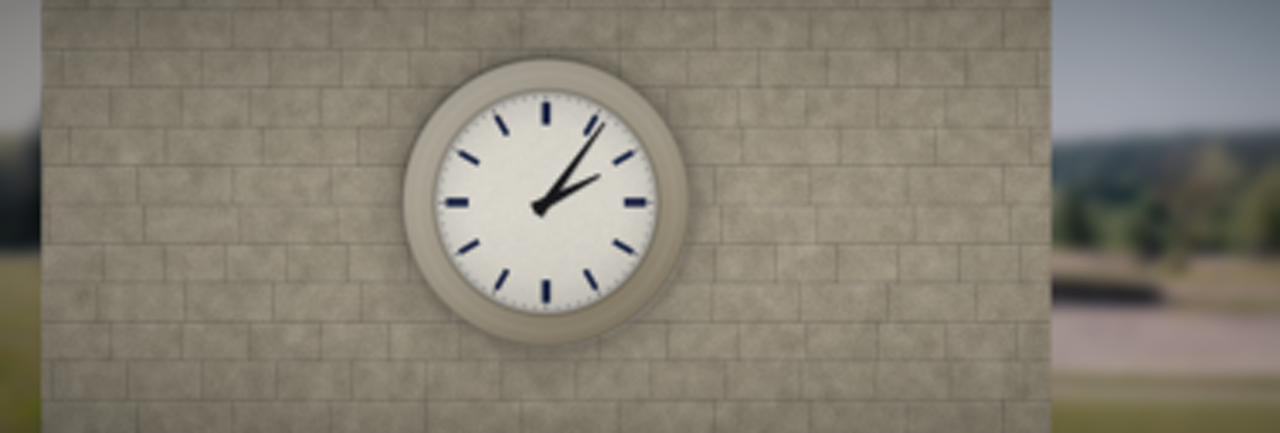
2:06
